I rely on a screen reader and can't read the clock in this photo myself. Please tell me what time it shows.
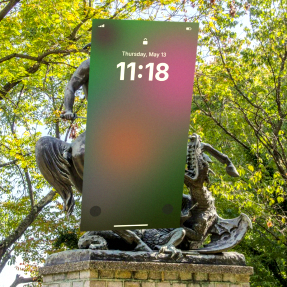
11:18
